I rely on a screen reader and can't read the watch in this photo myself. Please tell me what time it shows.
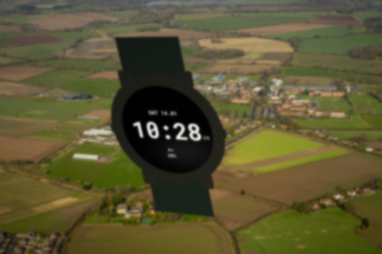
10:28
